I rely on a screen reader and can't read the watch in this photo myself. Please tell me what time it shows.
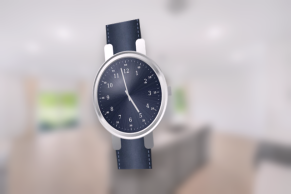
4:58
